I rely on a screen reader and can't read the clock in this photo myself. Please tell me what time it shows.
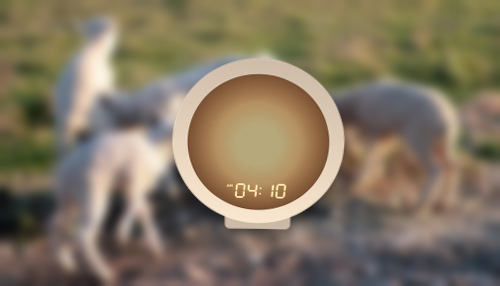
4:10
